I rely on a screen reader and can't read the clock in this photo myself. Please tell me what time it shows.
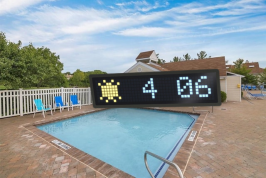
4:06
